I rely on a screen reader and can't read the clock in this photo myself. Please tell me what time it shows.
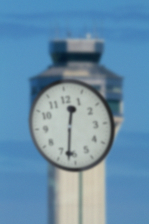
12:32
